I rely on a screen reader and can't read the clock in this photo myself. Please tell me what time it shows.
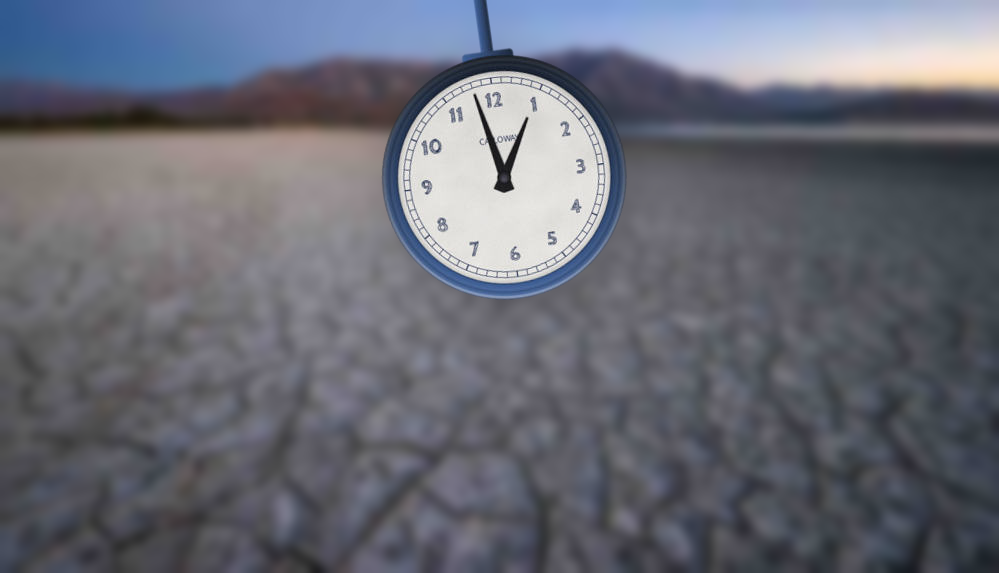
12:58
